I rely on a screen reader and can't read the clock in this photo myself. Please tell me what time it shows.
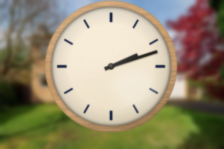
2:12
